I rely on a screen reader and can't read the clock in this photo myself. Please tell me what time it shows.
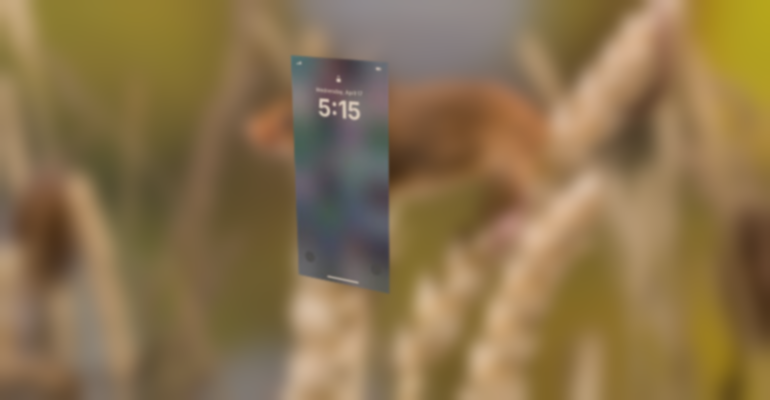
5:15
